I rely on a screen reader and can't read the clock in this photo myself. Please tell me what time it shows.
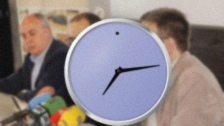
7:14
